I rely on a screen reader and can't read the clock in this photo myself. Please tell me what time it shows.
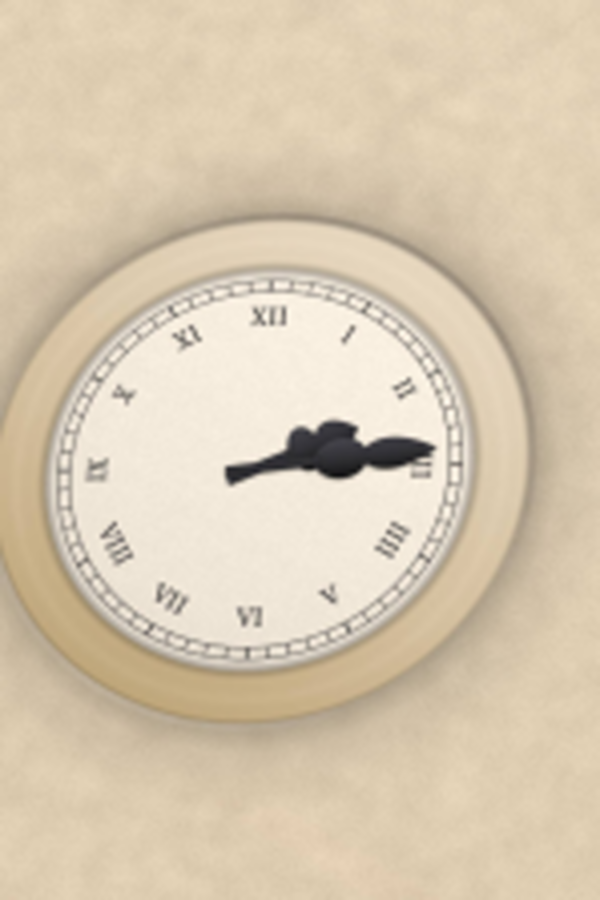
2:14
